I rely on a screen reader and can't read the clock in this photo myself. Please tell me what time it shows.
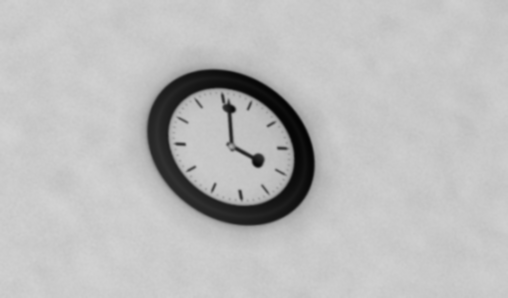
4:01
